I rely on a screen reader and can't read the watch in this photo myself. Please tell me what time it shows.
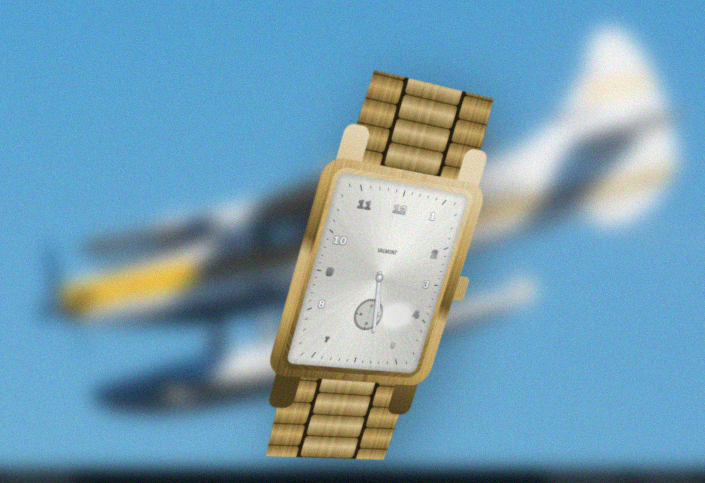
5:28
